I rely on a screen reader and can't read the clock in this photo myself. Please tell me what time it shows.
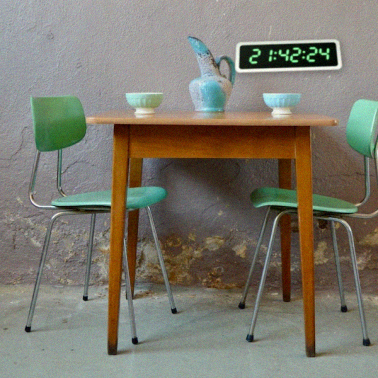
21:42:24
